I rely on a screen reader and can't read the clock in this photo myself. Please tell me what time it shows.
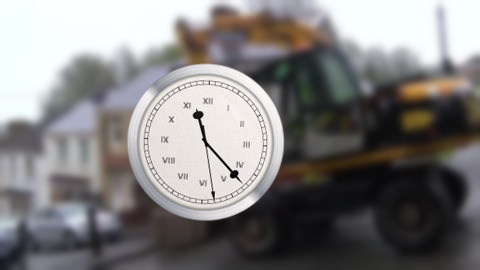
11:22:28
